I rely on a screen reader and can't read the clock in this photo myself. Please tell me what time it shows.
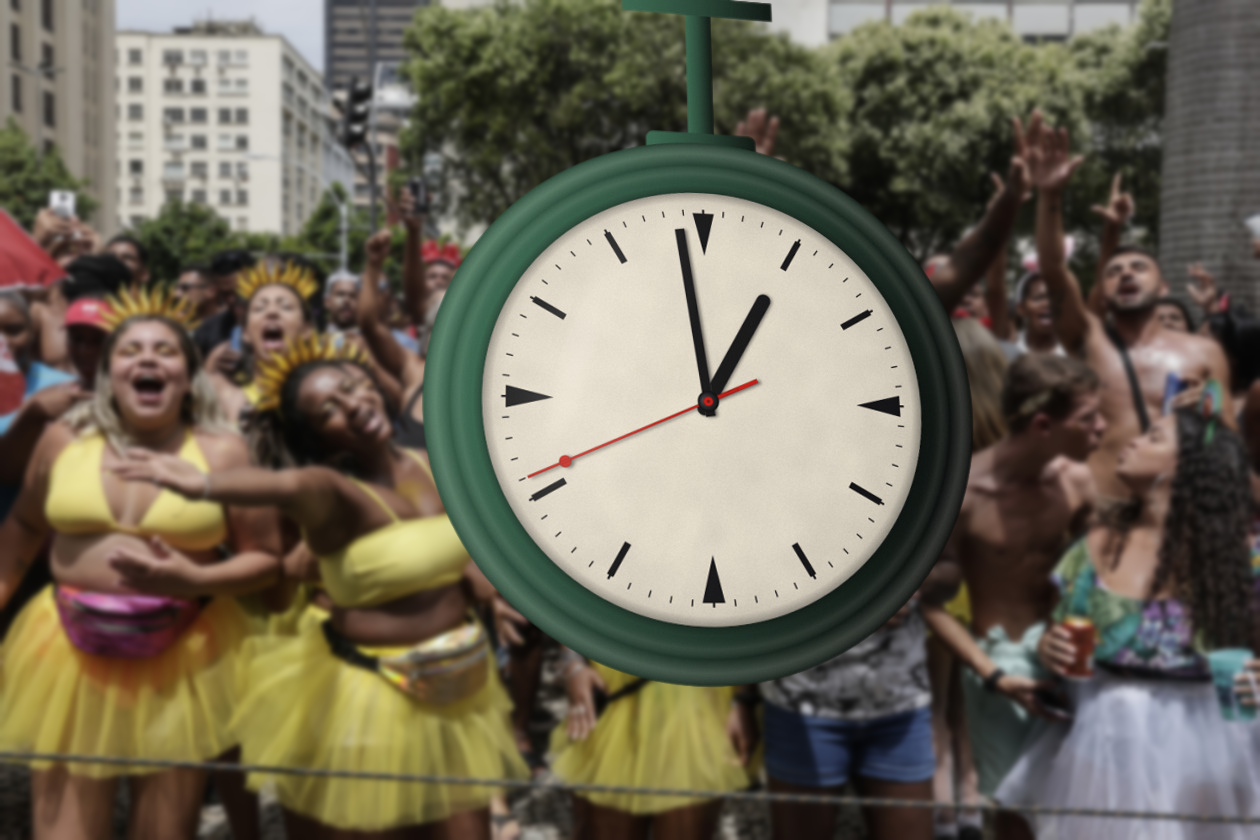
12:58:41
